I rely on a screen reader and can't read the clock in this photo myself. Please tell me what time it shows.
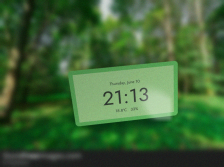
21:13
